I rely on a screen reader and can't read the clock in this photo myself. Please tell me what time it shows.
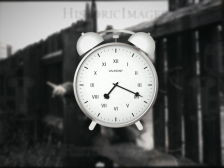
7:19
